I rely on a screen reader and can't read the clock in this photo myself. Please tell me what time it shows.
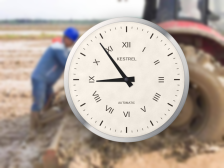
8:54
